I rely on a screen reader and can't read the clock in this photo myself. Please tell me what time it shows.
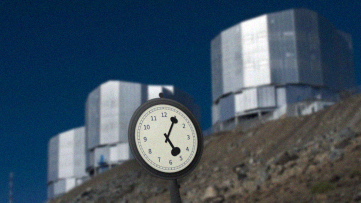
5:05
